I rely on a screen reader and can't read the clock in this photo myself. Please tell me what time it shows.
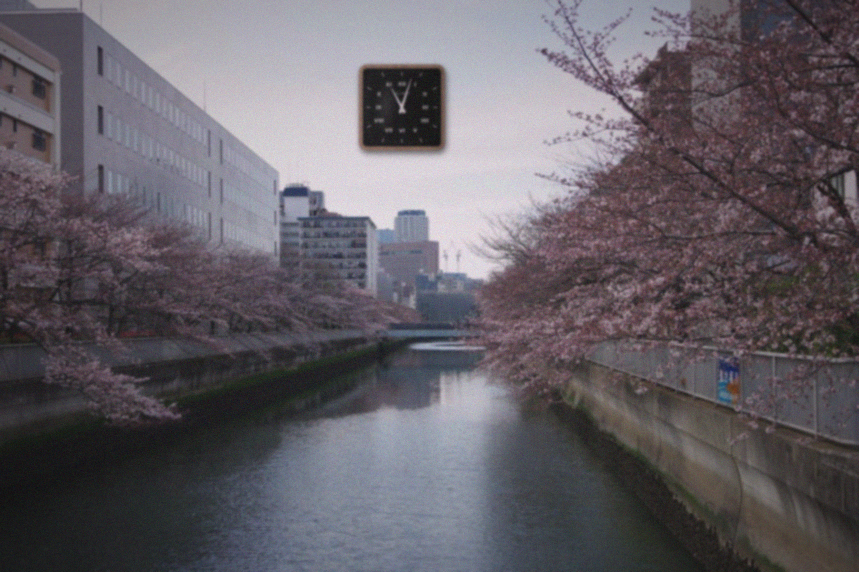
11:03
